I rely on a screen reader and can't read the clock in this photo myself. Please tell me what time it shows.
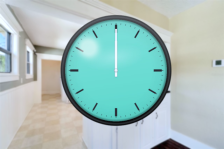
12:00
